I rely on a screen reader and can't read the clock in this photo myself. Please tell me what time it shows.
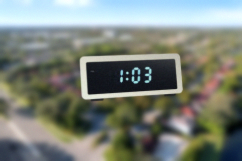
1:03
